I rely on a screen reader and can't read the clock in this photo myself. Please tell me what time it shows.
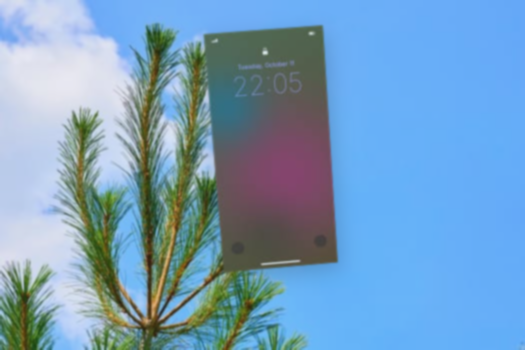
22:05
